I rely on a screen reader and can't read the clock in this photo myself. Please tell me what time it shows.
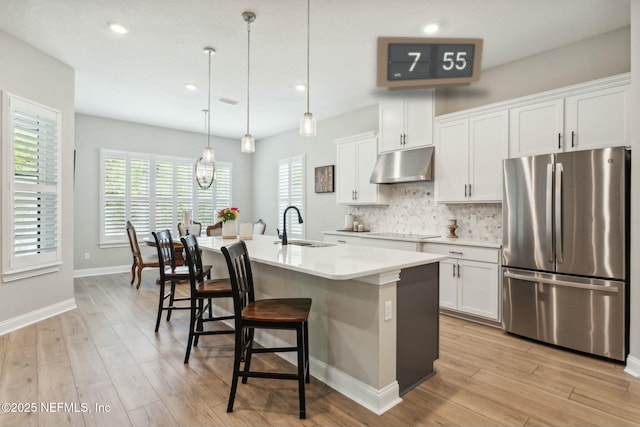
7:55
